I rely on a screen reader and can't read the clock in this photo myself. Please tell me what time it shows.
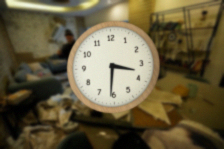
3:31
